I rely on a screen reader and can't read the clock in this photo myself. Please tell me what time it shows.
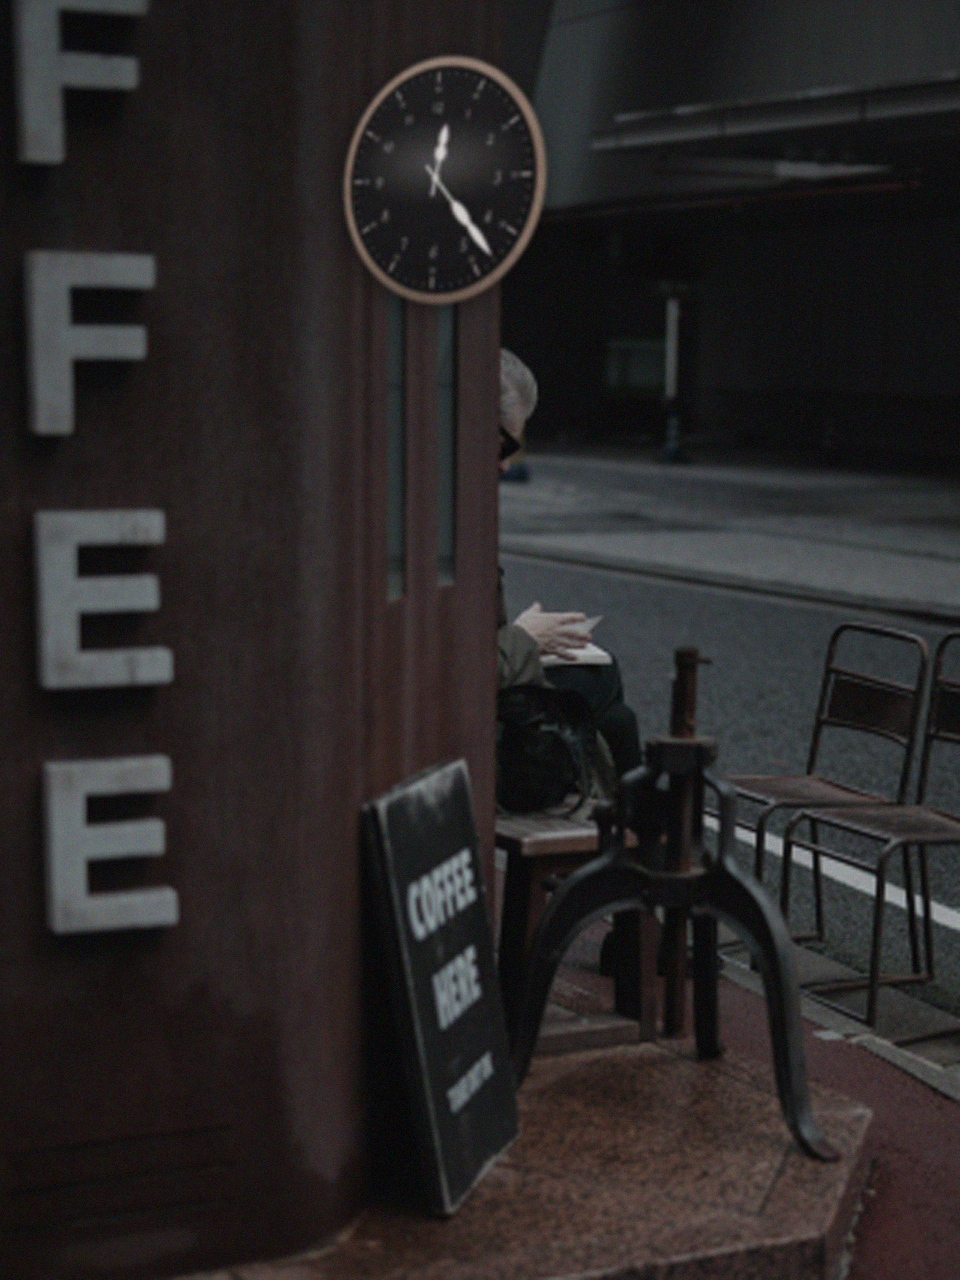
12:23
